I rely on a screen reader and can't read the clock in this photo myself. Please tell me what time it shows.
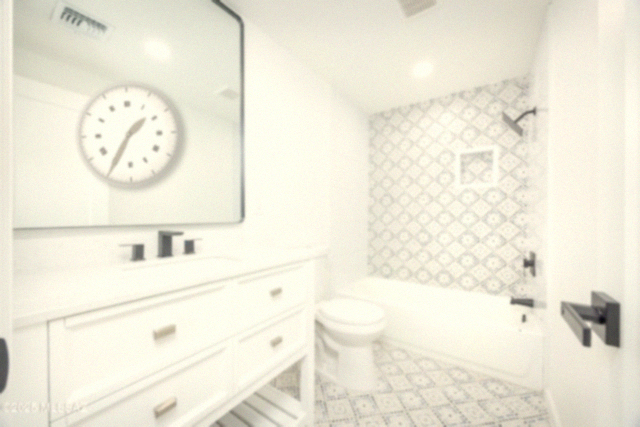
1:35
